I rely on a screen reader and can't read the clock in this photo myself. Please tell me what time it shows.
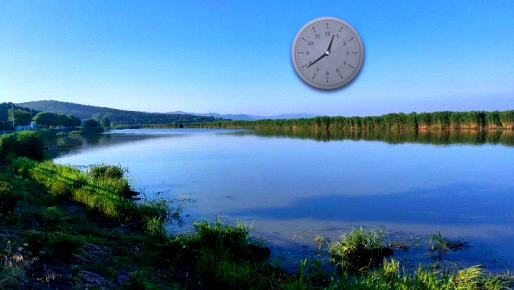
12:39
